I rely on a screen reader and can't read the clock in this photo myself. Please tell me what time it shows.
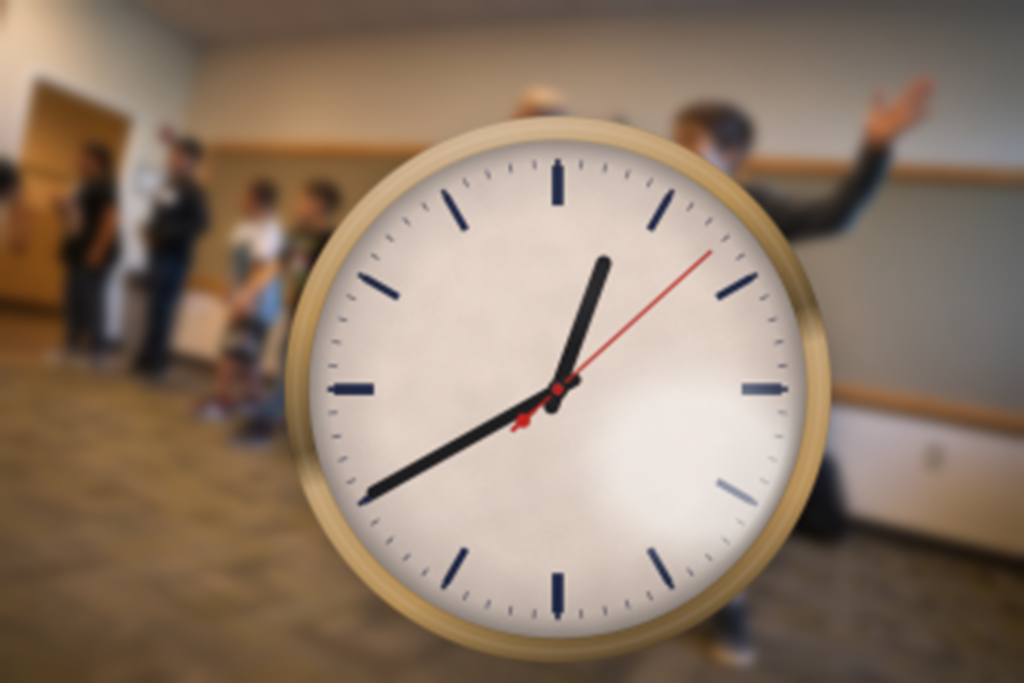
12:40:08
